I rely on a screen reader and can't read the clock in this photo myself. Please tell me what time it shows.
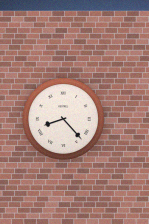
8:23
